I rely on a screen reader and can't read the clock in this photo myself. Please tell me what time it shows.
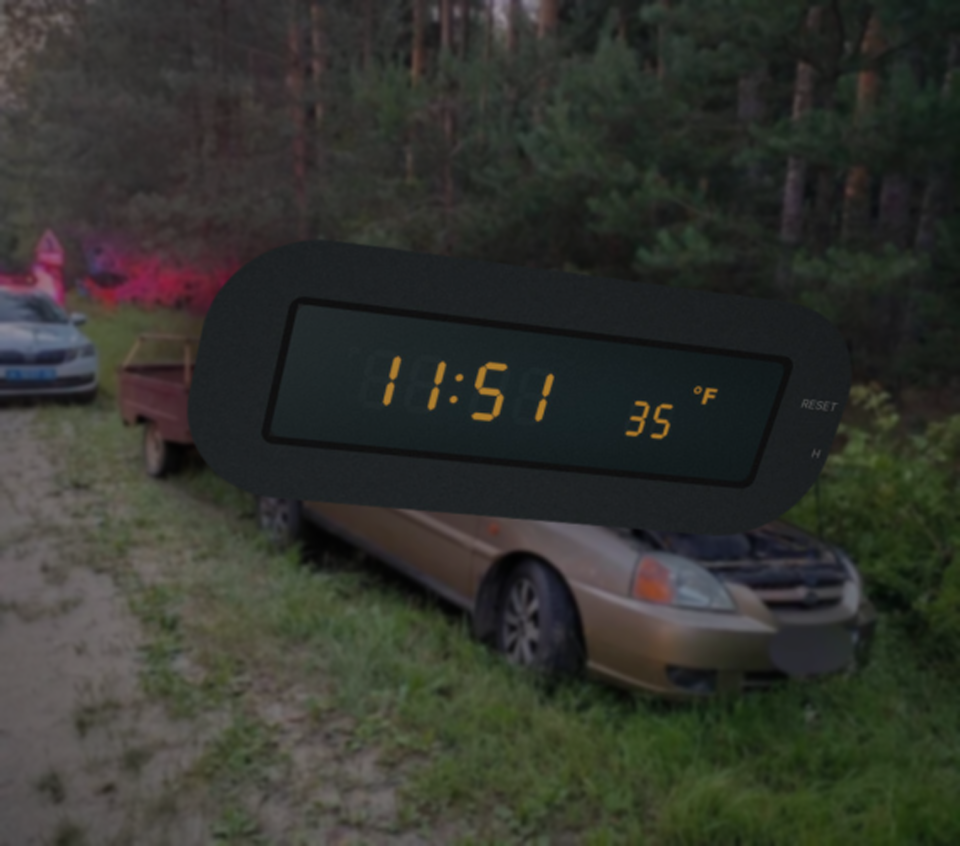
11:51
